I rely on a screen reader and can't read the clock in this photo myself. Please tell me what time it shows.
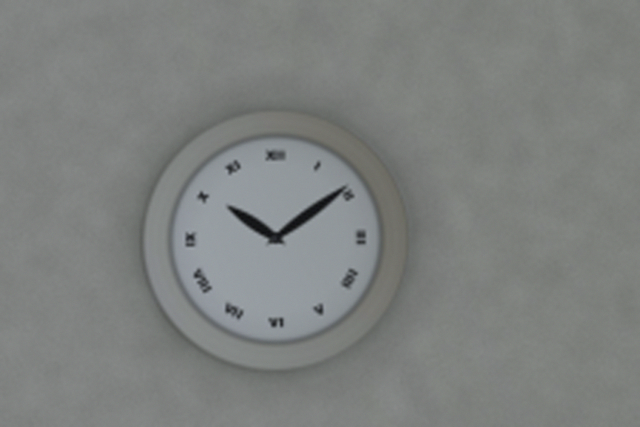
10:09
